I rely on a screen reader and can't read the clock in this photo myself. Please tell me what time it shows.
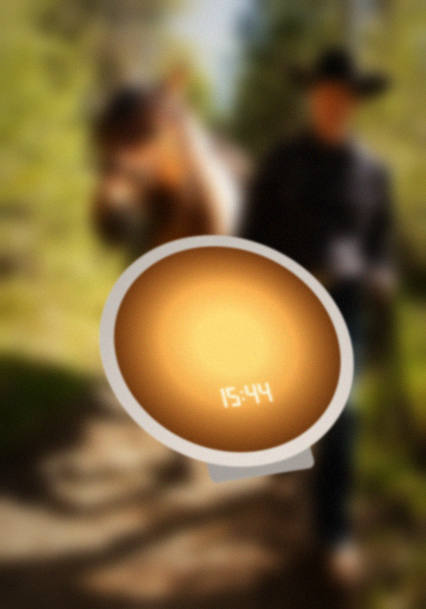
15:44
